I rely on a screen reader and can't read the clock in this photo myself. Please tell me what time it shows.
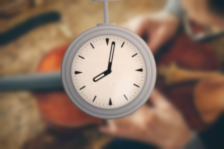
8:02
